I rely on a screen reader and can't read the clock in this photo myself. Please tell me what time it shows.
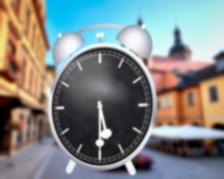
5:30
